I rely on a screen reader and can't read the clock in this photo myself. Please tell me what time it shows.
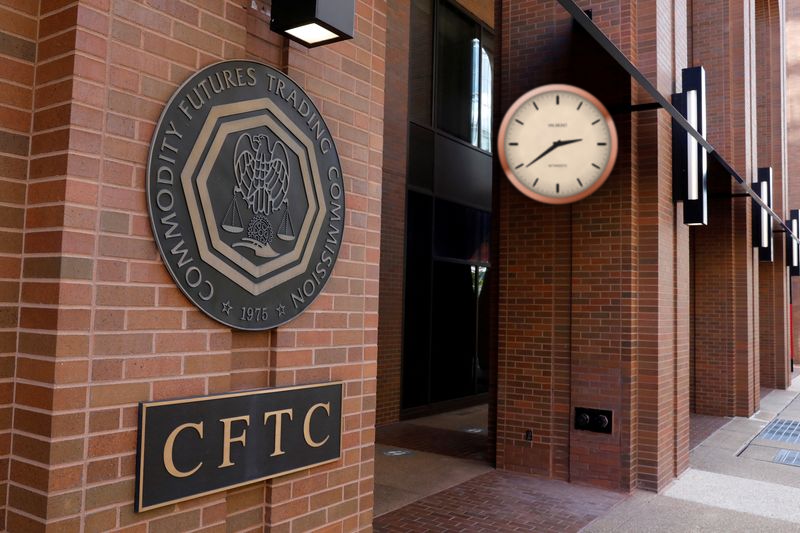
2:39
